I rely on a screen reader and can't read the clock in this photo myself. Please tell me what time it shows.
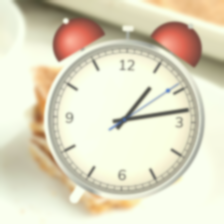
1:13:09
